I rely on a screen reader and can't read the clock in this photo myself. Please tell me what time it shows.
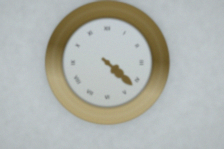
4:22
